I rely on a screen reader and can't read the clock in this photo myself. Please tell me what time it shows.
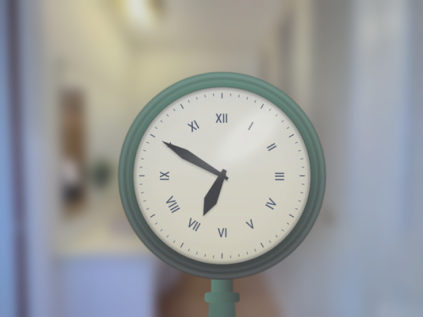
6:50
